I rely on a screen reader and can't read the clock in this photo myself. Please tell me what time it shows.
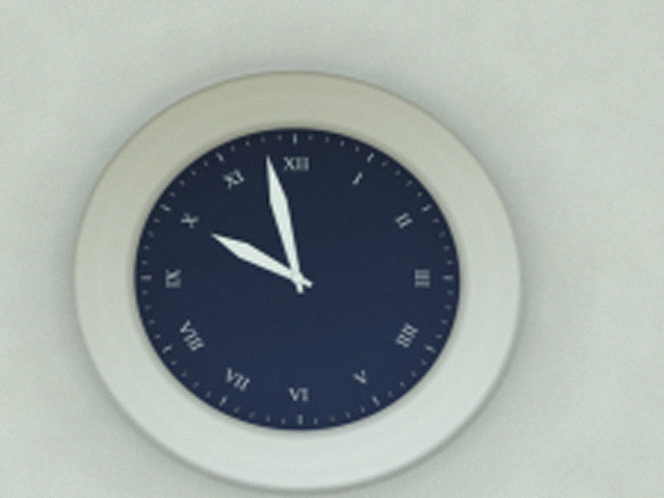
9:58
